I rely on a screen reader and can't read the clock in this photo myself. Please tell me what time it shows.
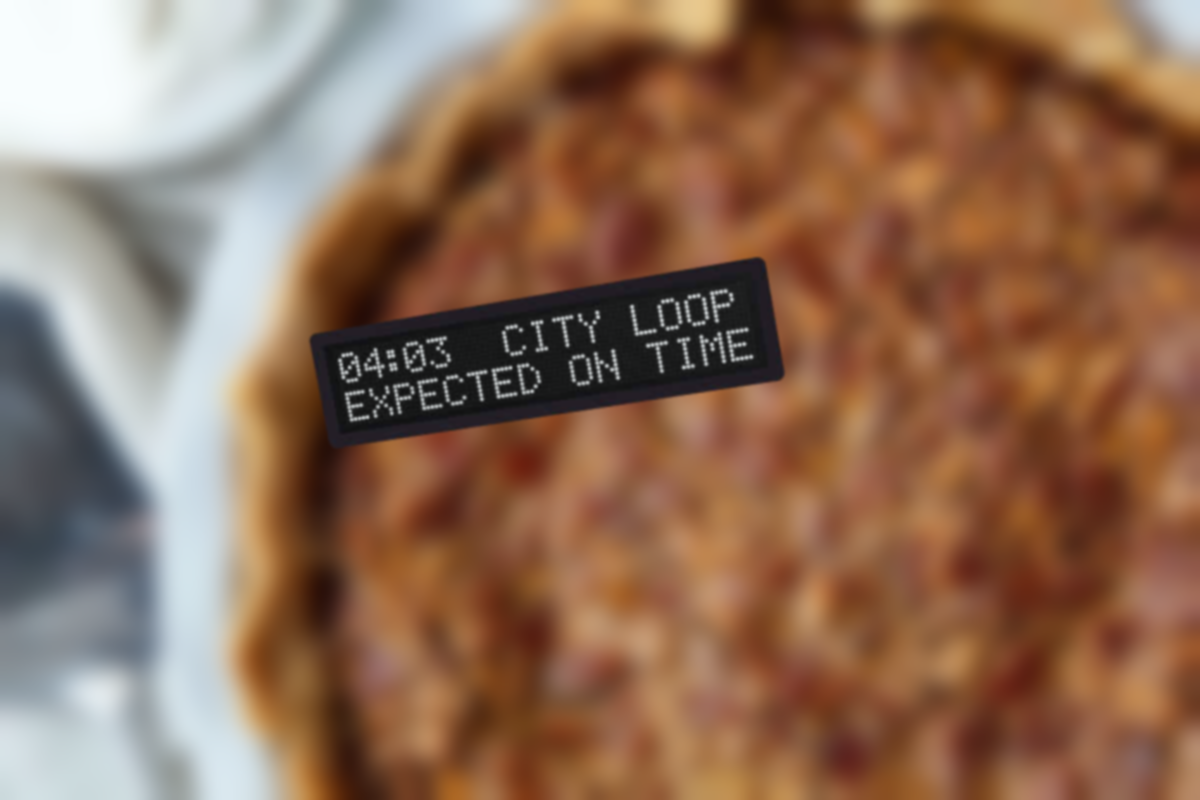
4:03
